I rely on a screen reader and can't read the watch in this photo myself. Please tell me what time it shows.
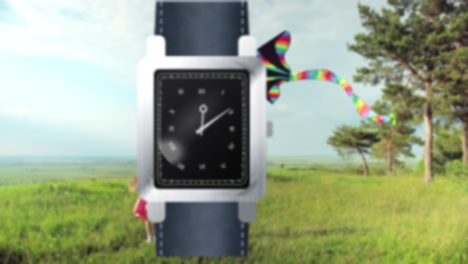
12:09
